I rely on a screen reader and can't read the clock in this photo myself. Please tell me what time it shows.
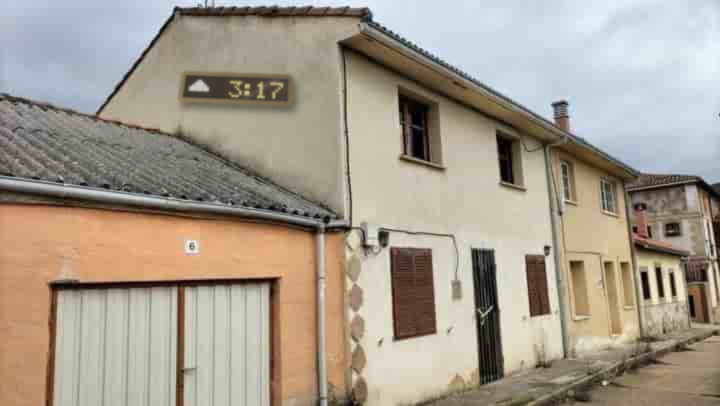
3:17
